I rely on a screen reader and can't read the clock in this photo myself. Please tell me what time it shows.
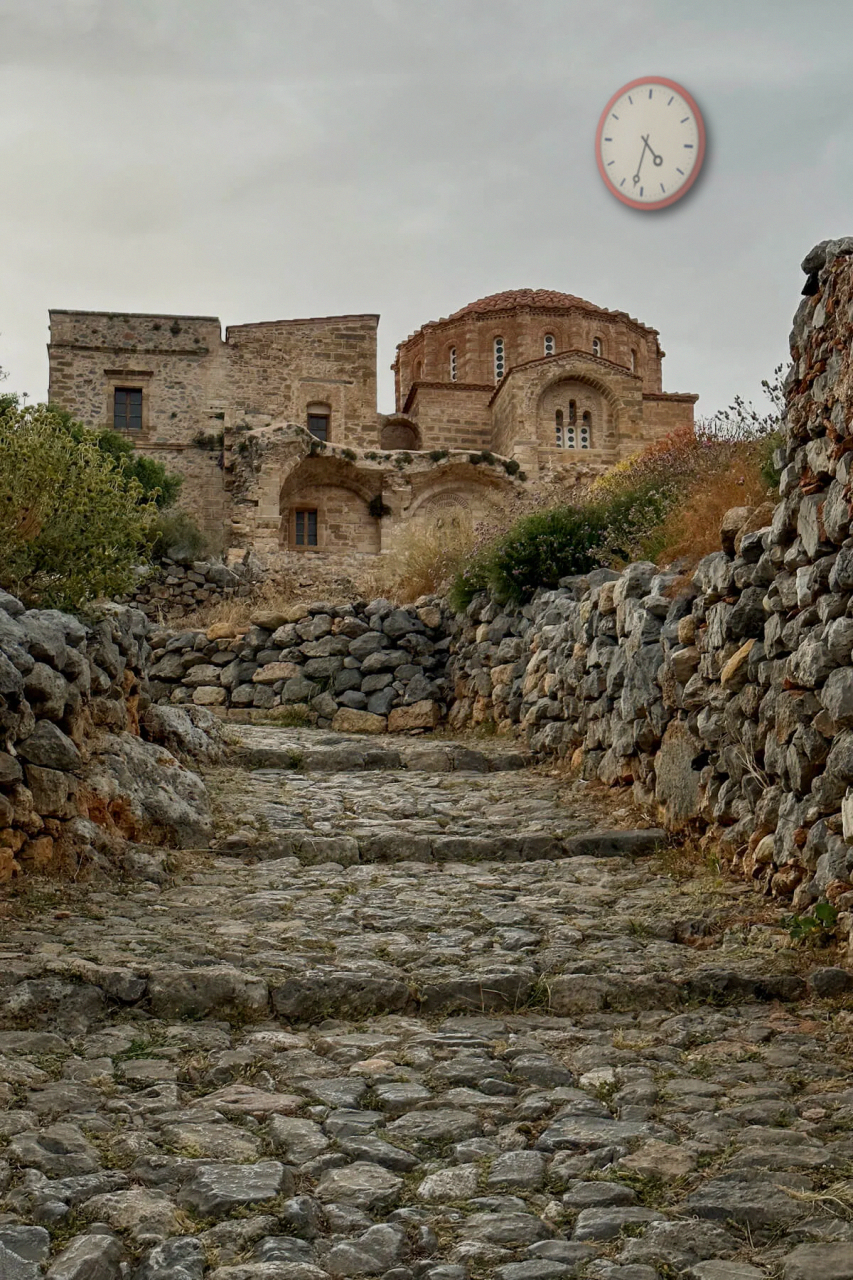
4:32
